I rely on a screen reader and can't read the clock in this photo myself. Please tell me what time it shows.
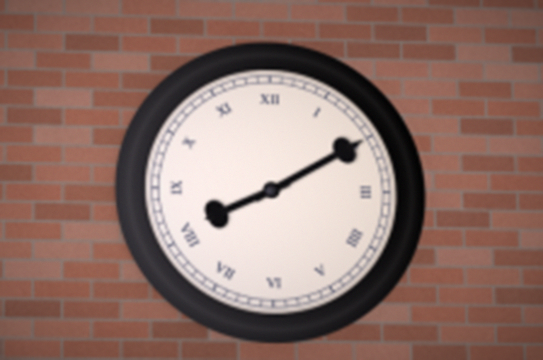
8:10
